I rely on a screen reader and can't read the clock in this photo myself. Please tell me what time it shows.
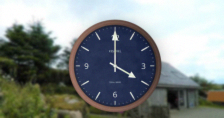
4:00
